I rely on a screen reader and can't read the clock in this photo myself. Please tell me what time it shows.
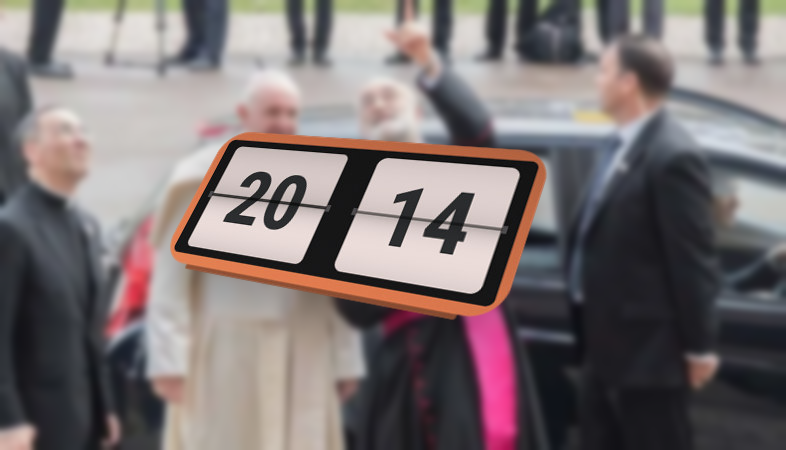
20:14
